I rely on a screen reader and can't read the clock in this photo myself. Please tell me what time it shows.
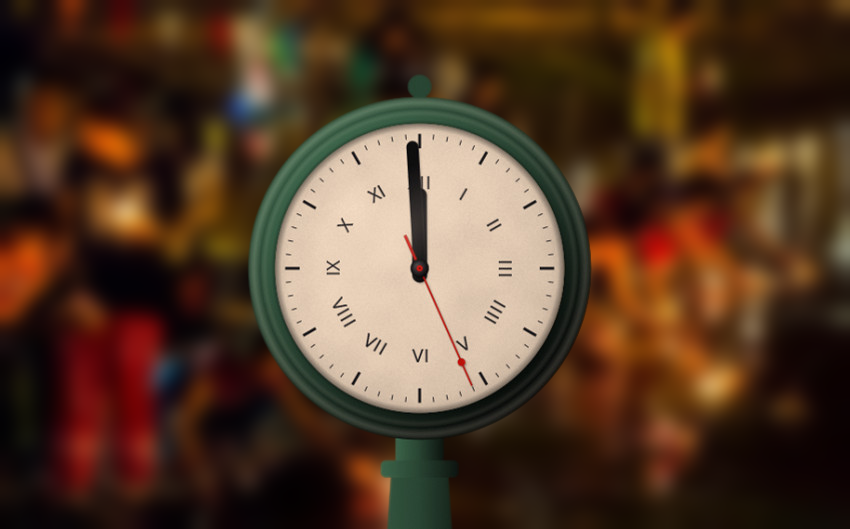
11:59:26
